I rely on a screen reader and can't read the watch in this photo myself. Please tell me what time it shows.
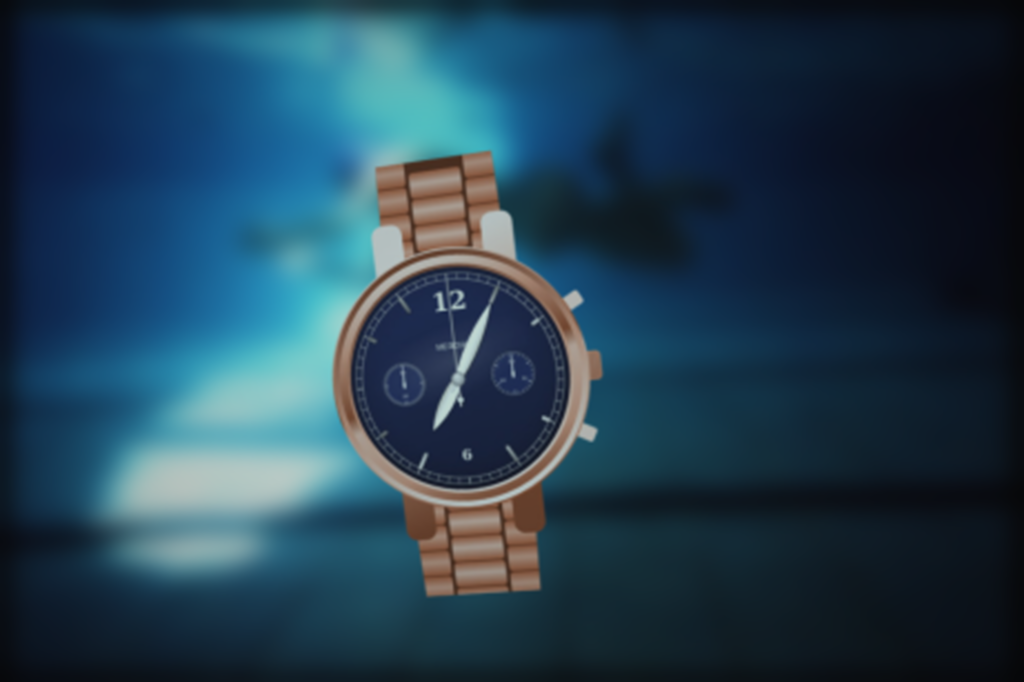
7:05
